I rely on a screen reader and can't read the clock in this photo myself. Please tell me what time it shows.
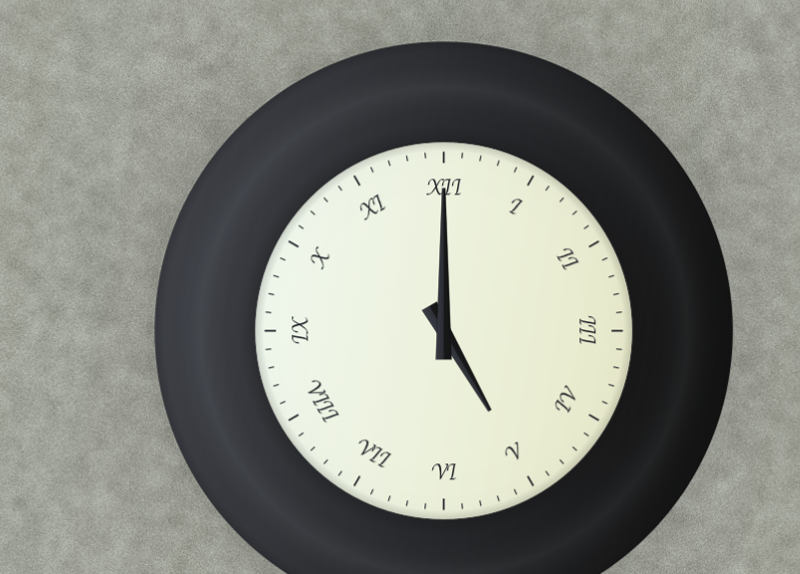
5:00
